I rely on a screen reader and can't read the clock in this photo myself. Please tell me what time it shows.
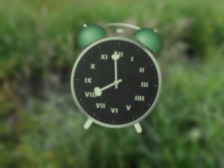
7:59
